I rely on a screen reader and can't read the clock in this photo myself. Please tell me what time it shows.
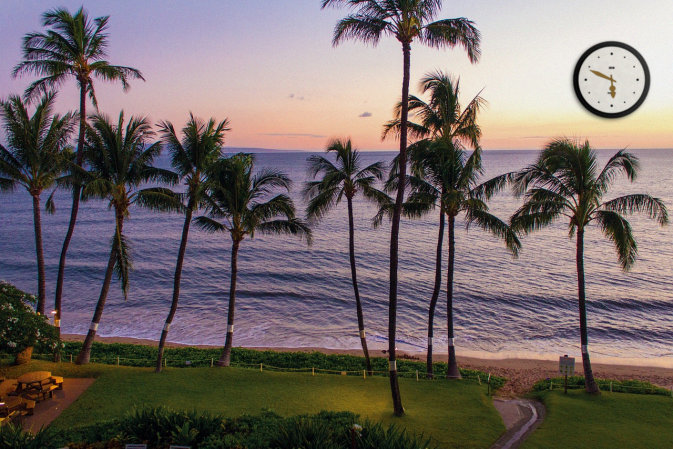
5:49
